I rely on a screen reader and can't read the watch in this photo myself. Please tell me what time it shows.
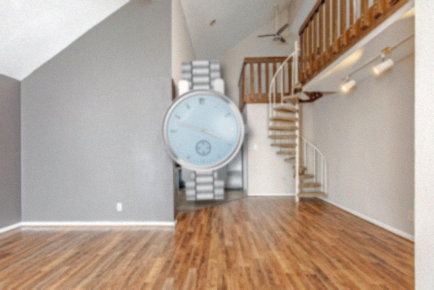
3:48
